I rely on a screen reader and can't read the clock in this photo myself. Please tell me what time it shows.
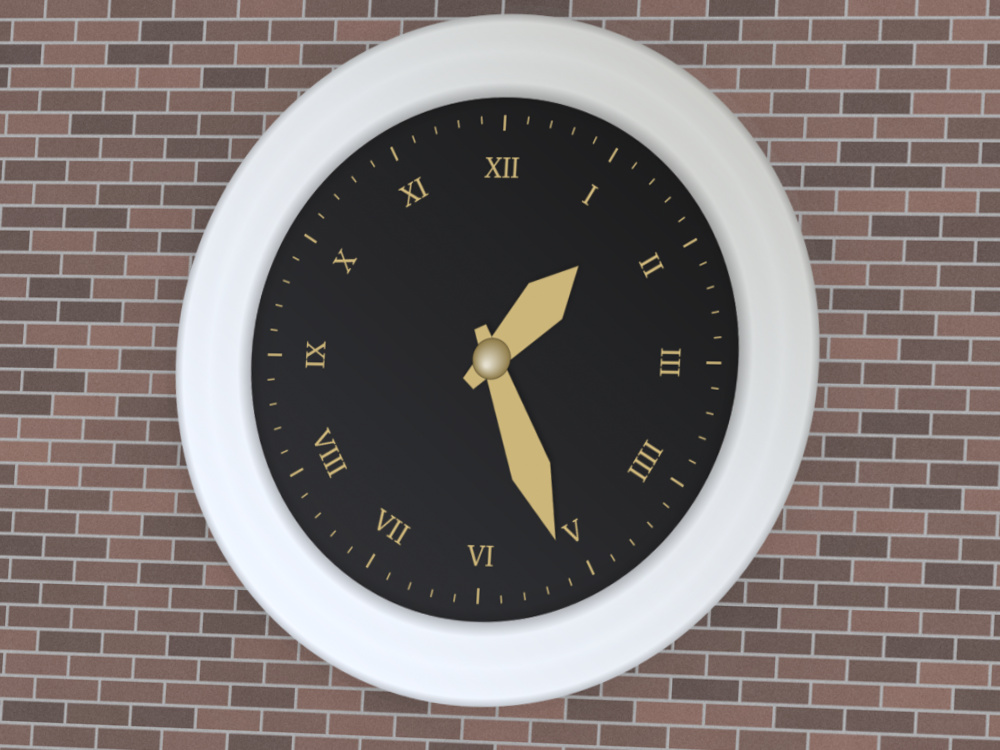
1:26
